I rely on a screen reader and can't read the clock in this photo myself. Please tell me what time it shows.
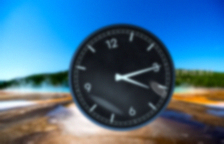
4:15
